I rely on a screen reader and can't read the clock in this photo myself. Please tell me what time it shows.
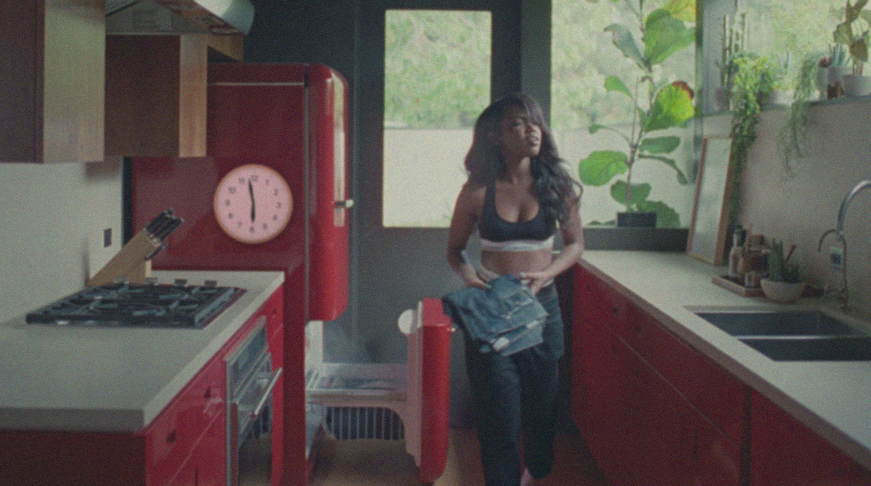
5:58
